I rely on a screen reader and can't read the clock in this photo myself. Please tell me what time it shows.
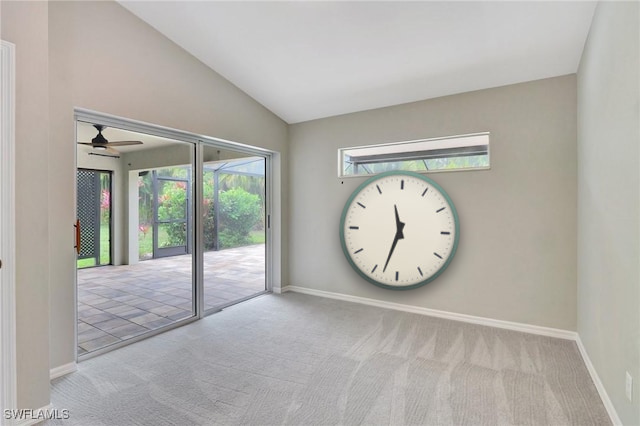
11:33
